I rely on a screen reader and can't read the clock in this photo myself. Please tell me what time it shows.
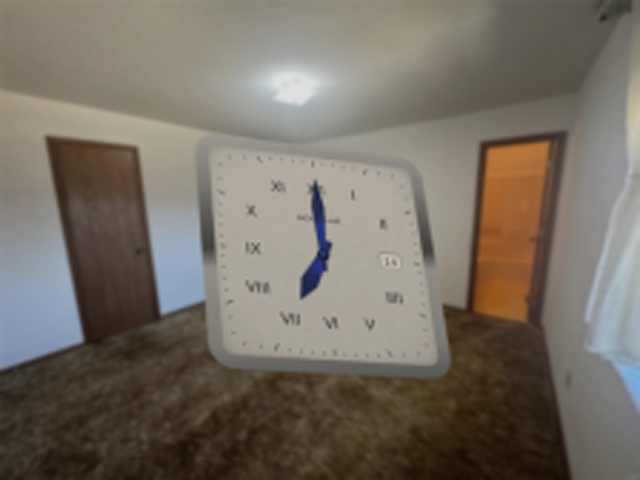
7:00
